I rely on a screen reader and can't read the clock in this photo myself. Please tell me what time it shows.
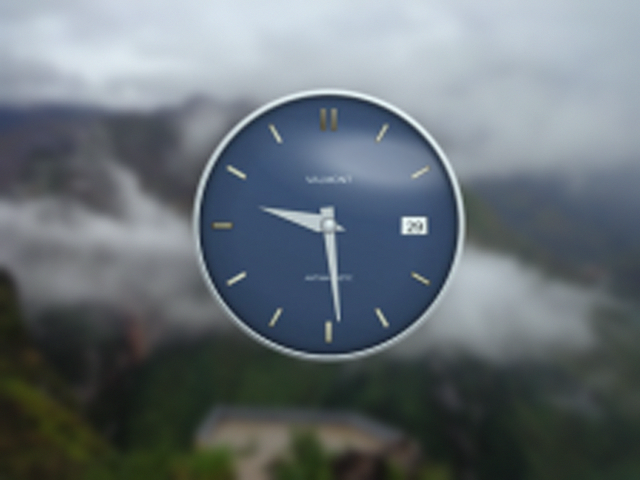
9:29
